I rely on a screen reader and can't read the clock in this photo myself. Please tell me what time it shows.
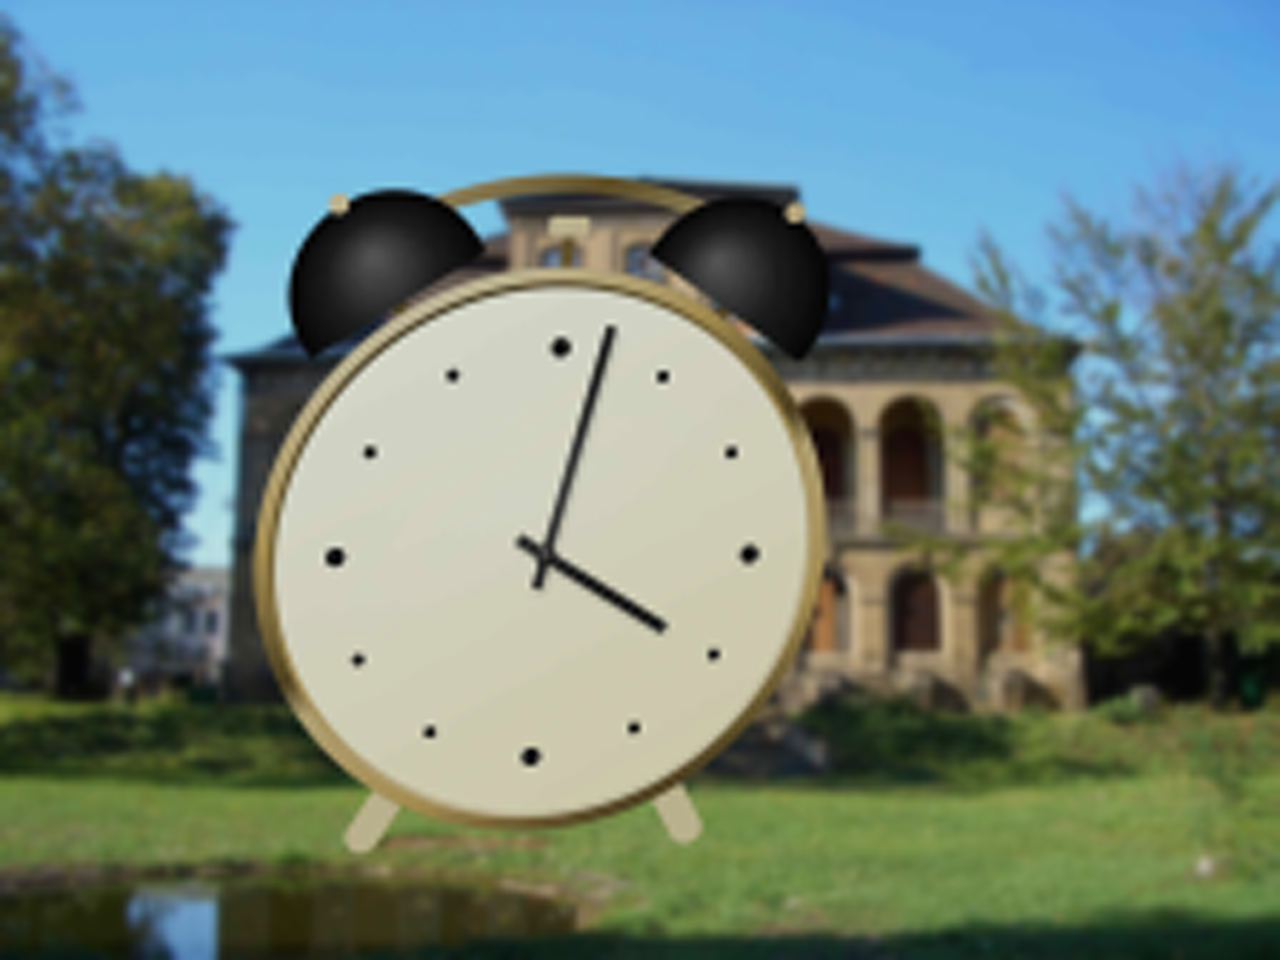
4:02
